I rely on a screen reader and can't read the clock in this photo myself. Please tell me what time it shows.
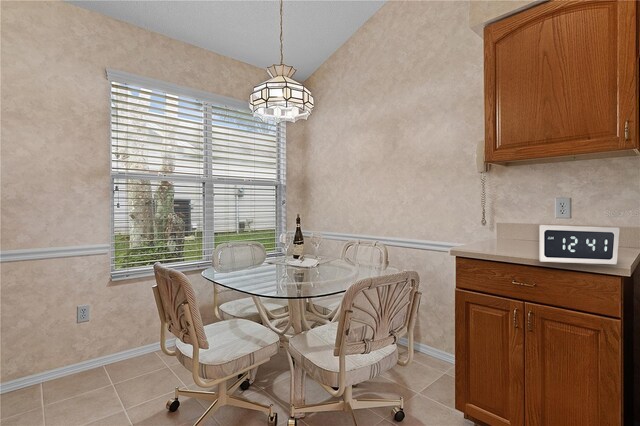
12:41
